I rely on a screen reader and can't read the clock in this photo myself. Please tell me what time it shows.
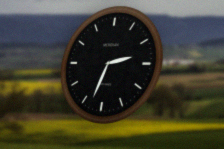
2:33
